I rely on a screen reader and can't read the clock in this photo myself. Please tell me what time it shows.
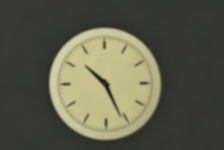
10:26
